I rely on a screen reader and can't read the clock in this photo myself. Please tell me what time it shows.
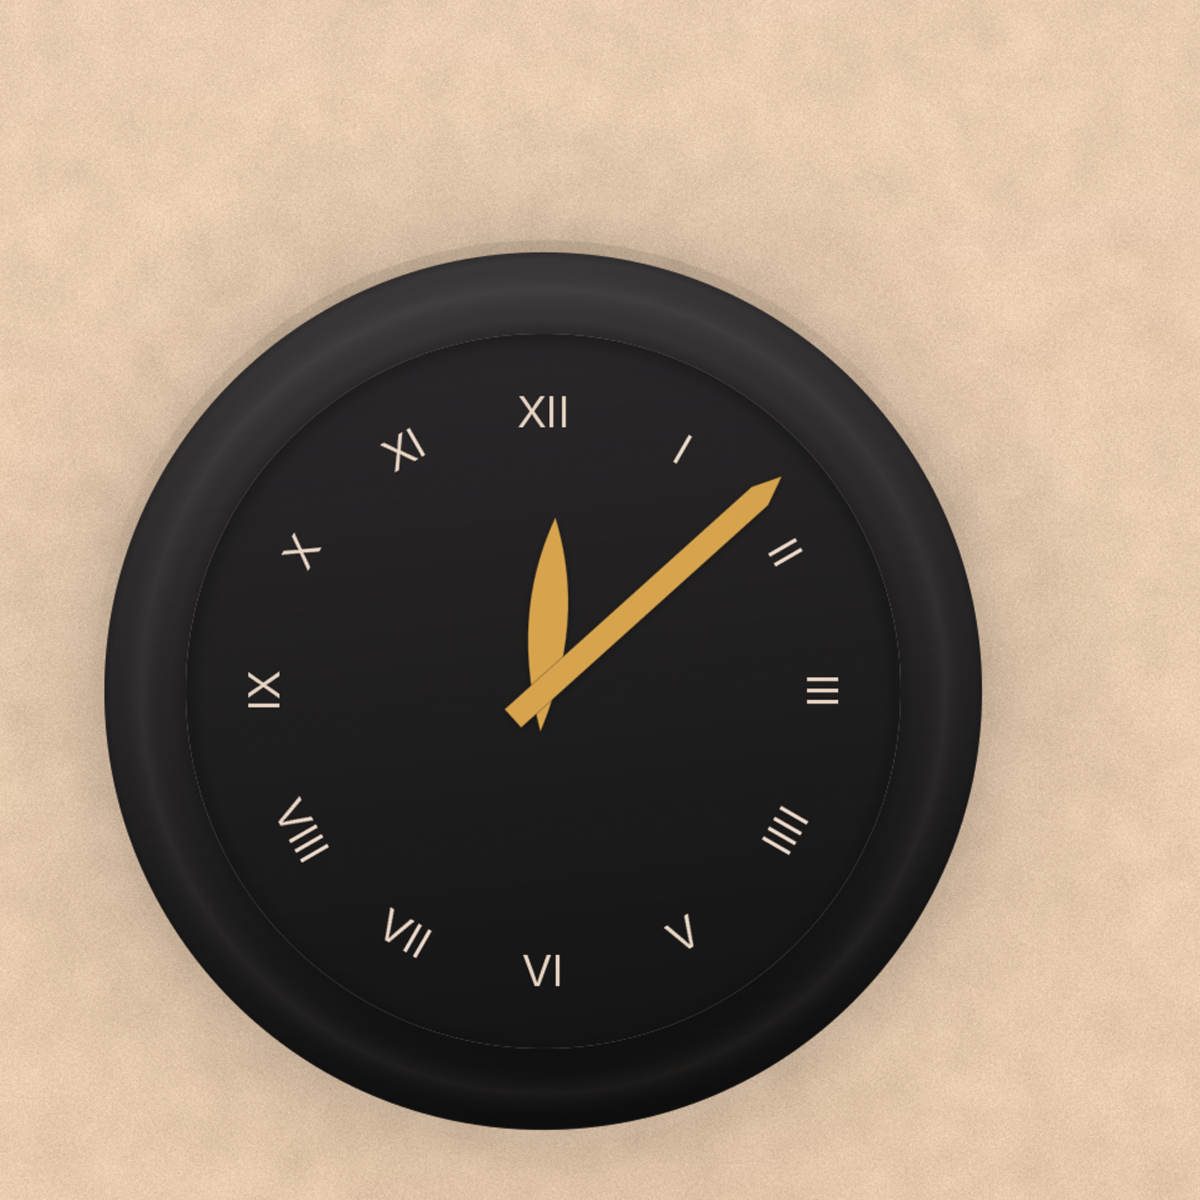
12:08
